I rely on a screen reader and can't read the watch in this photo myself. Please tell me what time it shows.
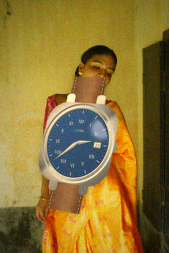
2:38
